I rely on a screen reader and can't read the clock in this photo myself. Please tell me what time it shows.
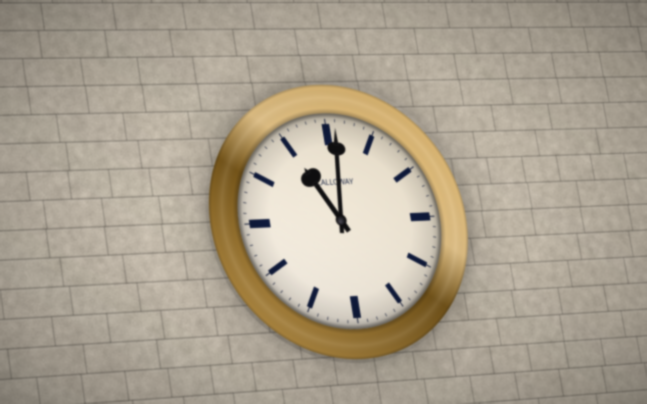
11:01
